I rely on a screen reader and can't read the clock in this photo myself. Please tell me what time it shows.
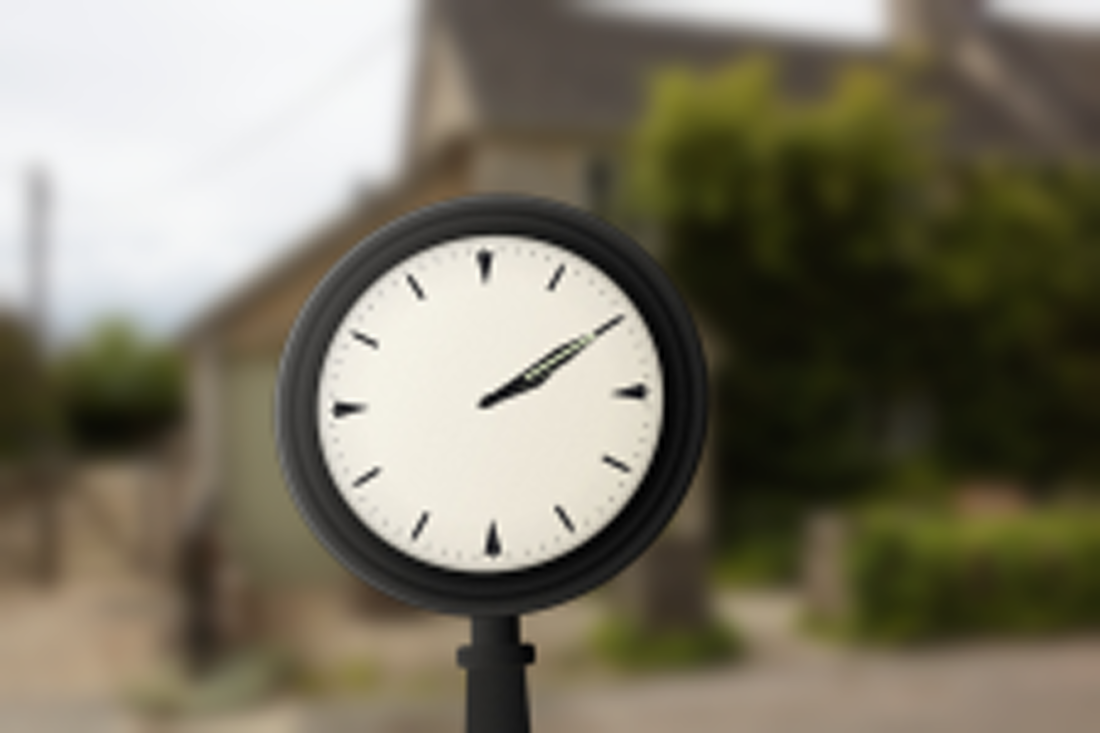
2:10
